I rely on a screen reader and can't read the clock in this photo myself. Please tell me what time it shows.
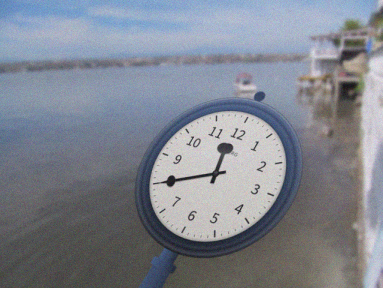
11:40
